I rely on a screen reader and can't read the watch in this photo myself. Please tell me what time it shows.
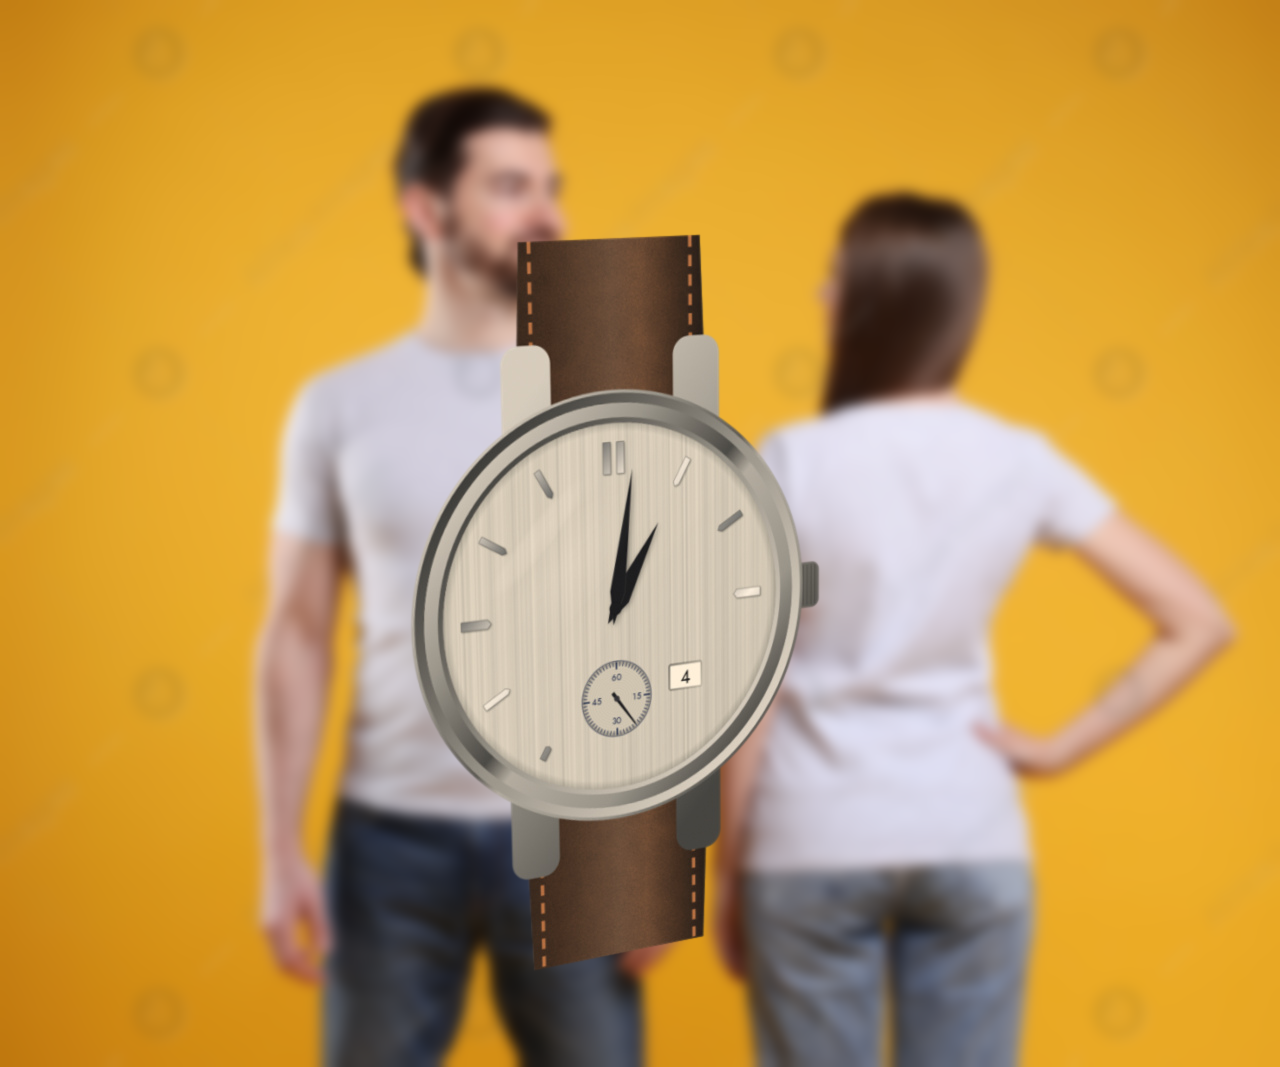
1:01:24
